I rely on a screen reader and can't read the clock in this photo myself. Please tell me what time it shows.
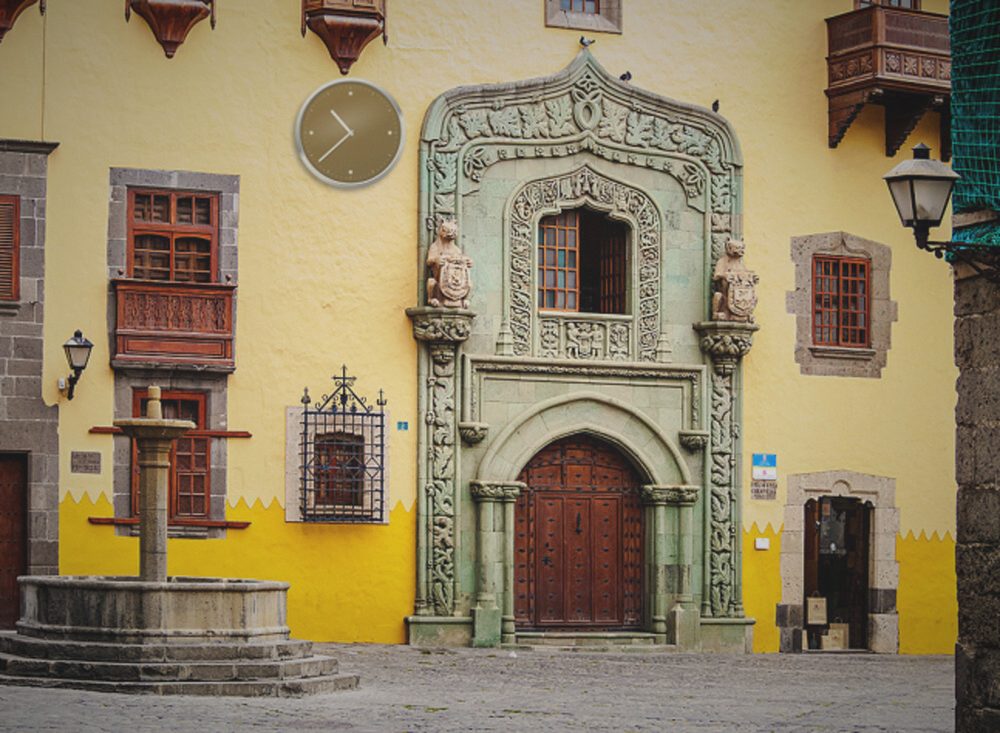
10:38
